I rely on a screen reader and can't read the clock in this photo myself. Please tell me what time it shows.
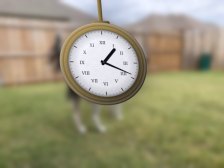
1:19
